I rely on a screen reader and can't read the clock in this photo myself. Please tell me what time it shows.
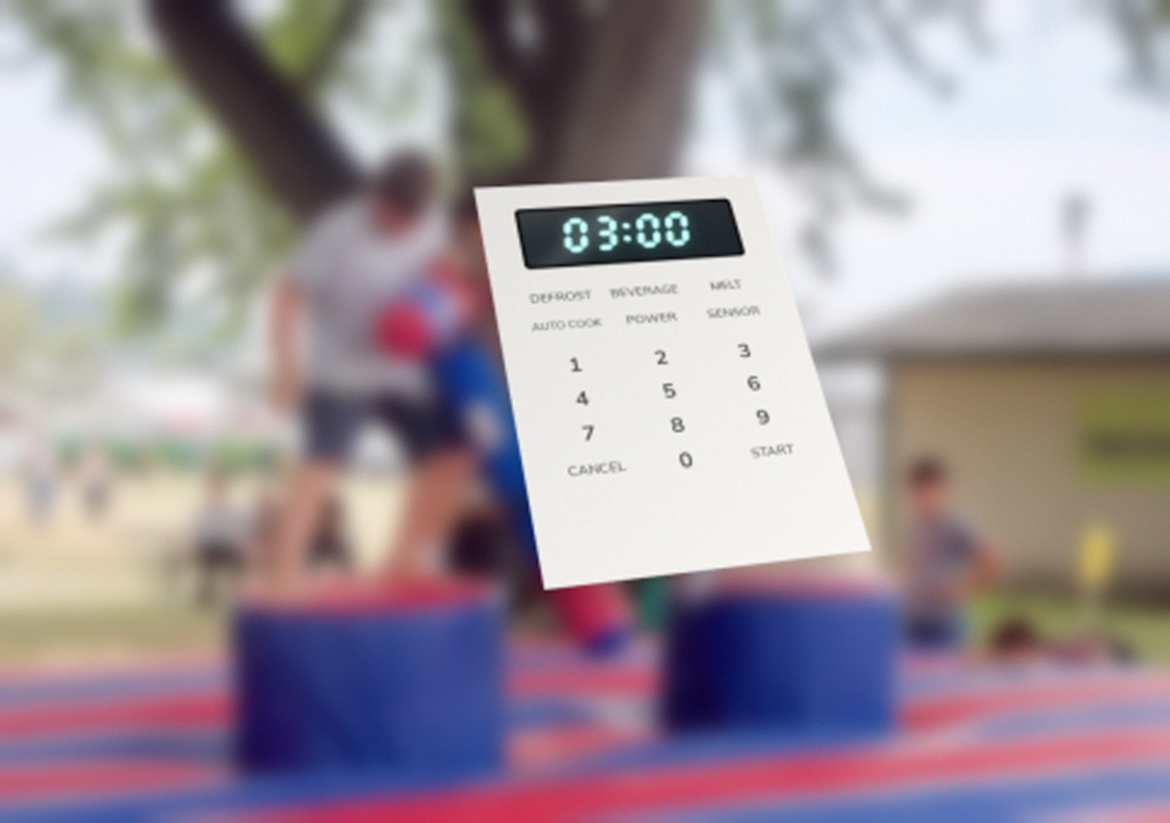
3:00
